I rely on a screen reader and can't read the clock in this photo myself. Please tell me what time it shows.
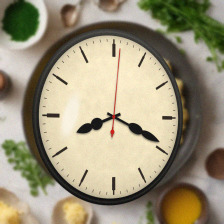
8:19:01
